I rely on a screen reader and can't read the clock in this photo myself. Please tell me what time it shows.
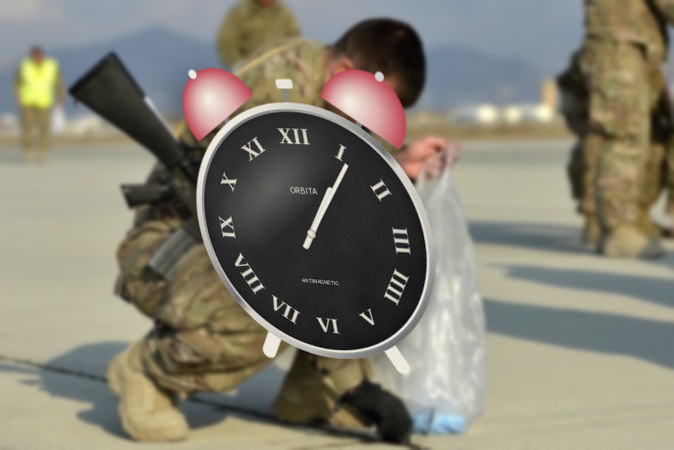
1:06
